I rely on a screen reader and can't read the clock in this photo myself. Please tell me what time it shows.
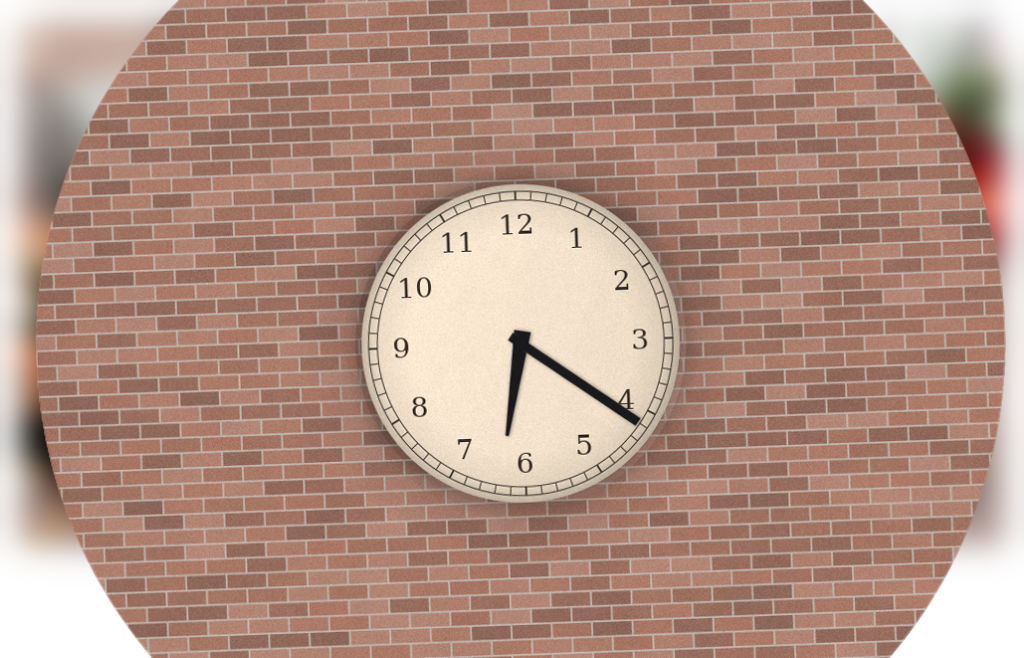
6:21
